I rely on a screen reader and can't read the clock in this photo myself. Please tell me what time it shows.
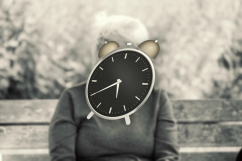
5:40
